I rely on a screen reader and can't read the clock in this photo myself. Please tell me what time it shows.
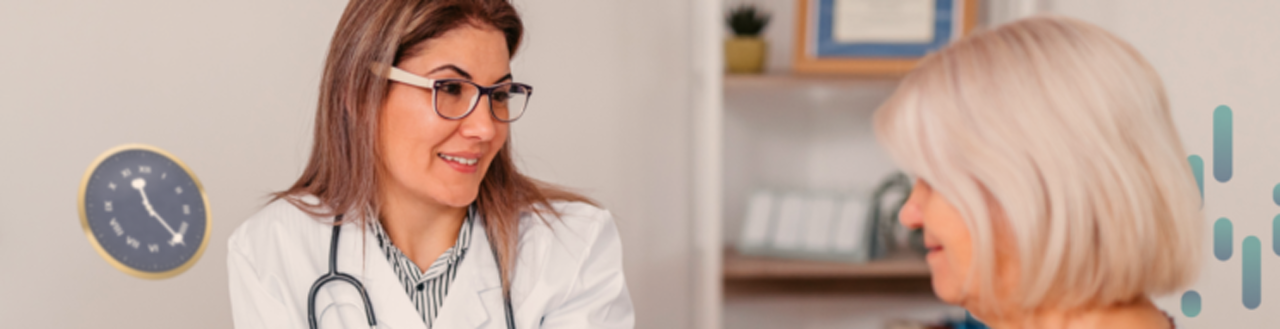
11:23
